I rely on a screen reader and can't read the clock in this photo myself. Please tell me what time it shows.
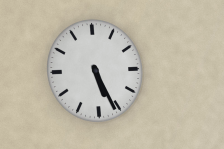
5:26
